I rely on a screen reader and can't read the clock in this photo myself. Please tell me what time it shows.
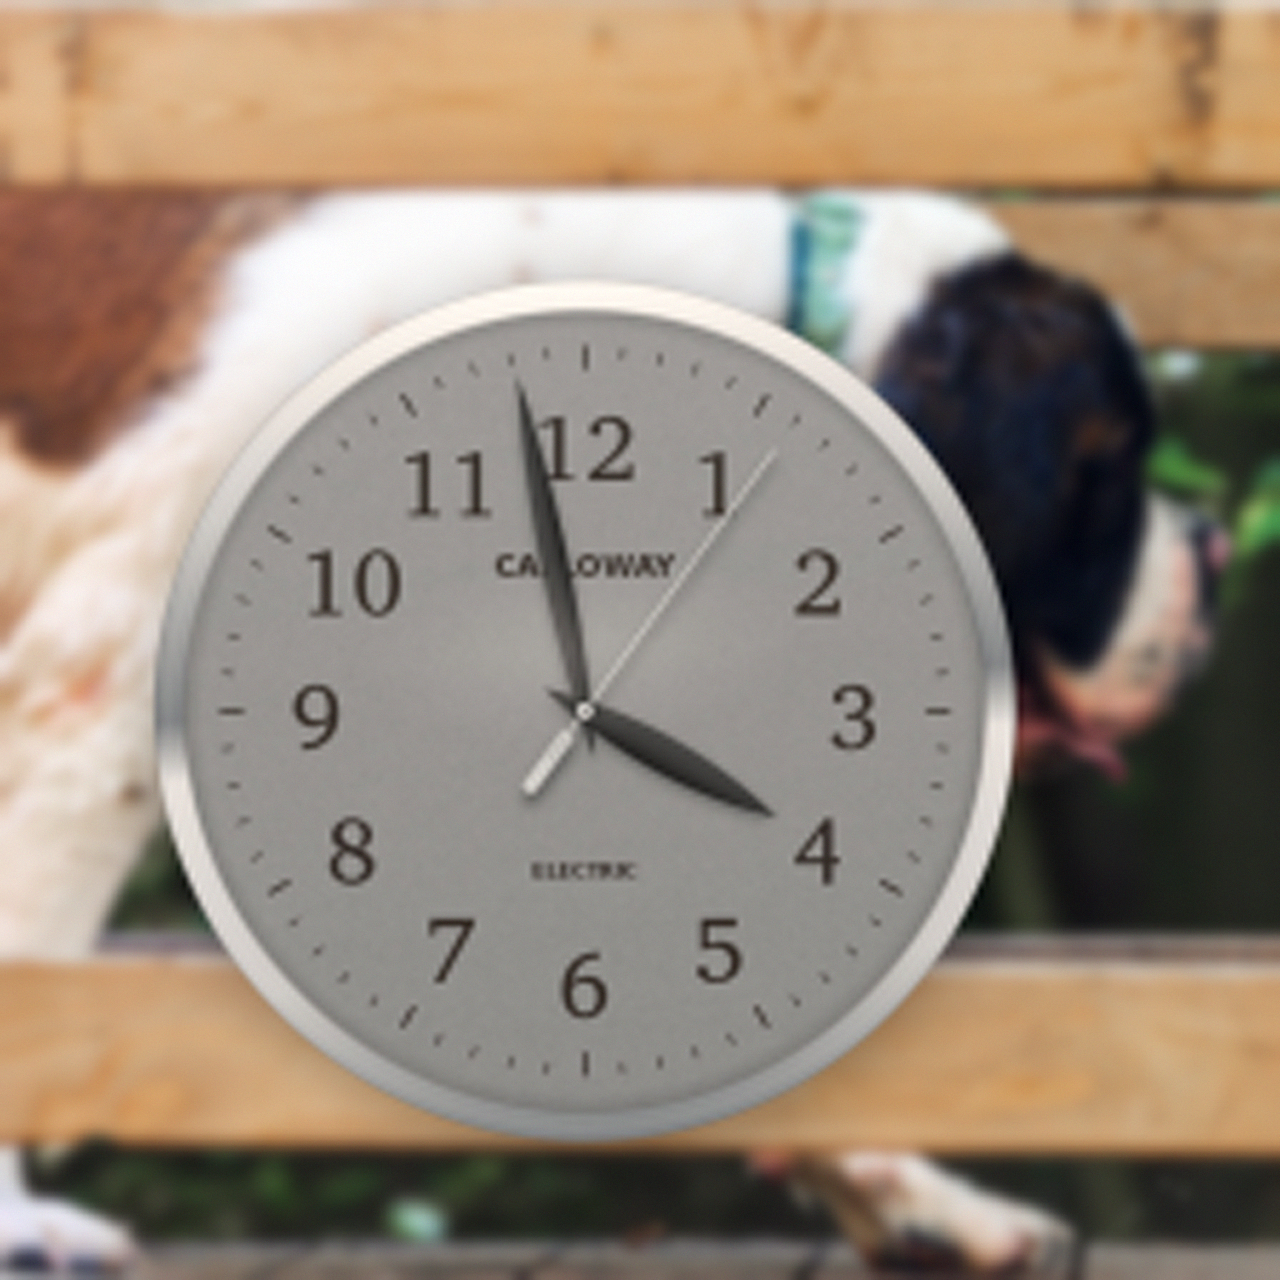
3:58:06
